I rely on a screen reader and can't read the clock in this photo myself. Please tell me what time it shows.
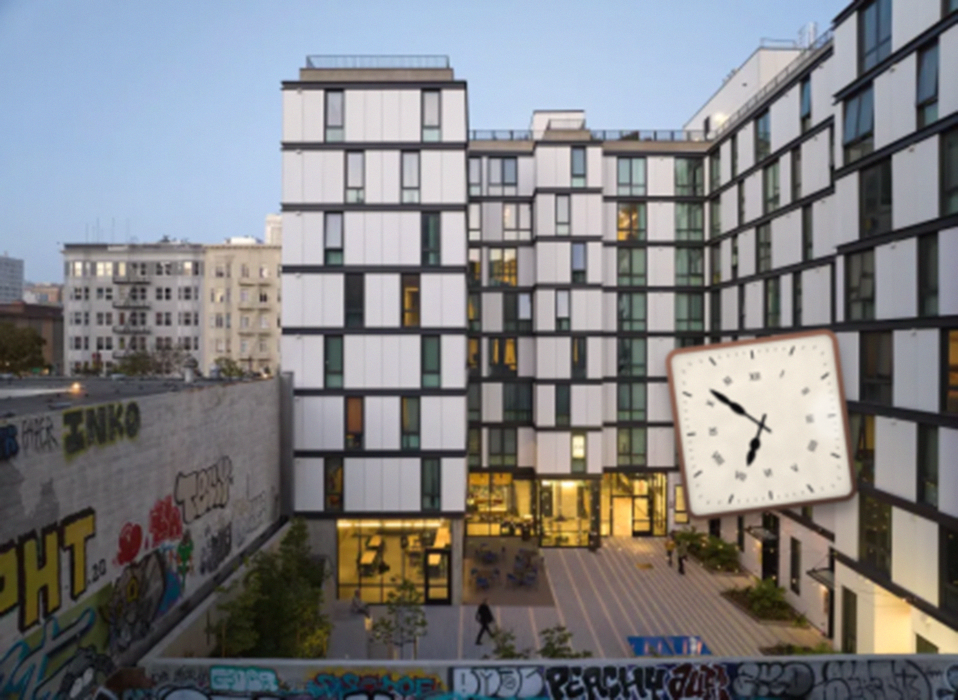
6:52
